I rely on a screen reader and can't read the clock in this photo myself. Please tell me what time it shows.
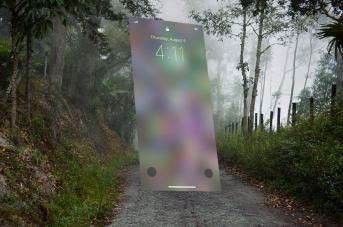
4:11
